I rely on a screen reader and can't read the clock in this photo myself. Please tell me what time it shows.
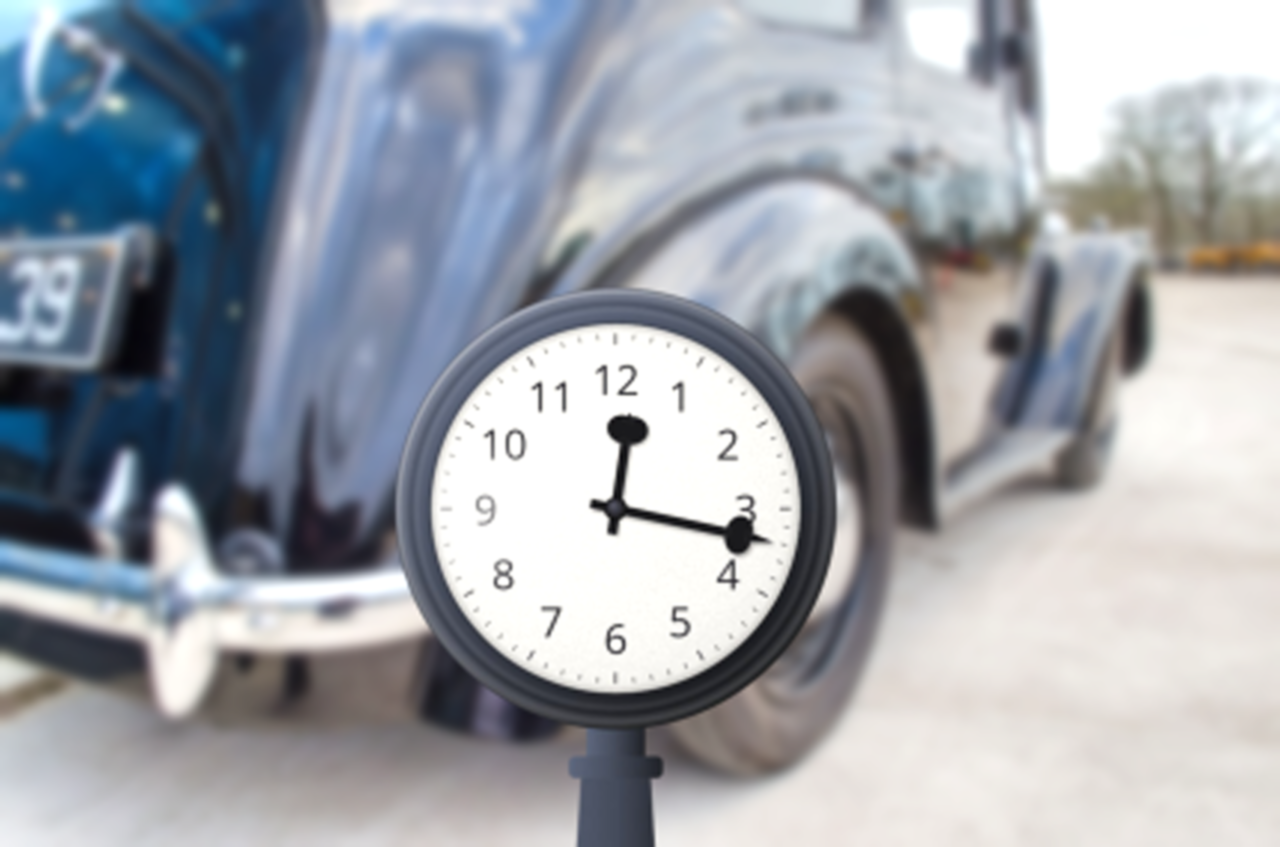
12:17
